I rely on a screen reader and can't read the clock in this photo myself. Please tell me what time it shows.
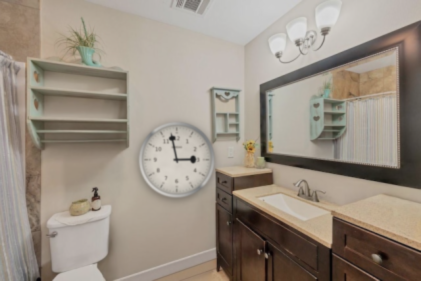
2:58
